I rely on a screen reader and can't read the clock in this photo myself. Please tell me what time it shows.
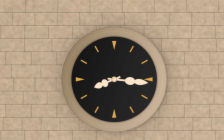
8:16
